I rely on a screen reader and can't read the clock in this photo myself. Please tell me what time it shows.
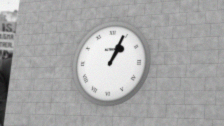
1:04
